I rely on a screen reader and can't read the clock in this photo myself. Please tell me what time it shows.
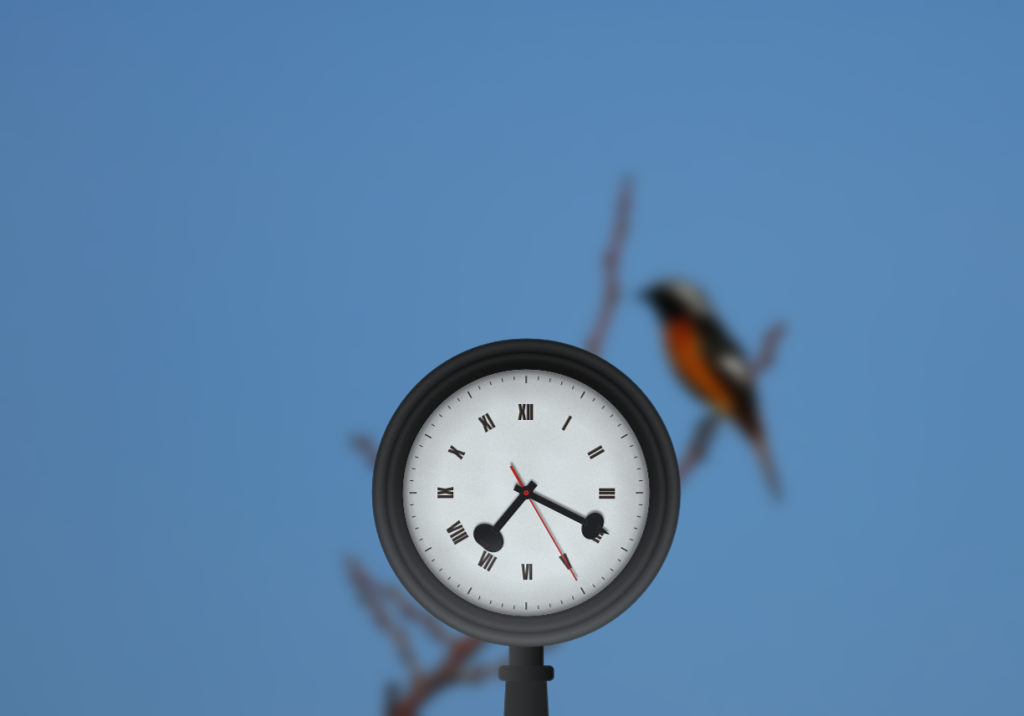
7:19:25
